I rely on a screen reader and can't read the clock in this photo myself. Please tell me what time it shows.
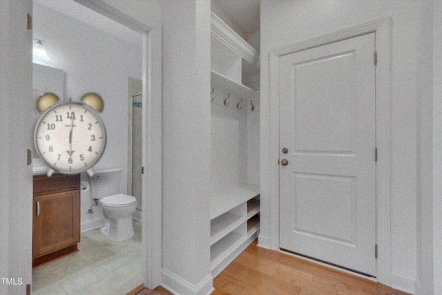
6:01
